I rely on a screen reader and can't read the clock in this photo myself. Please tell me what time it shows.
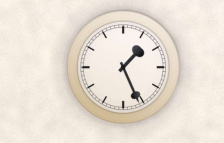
1:26
